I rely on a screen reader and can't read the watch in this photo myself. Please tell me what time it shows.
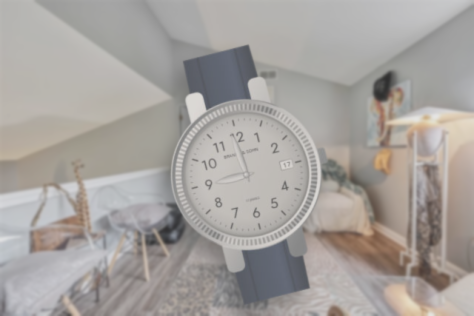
8:59
